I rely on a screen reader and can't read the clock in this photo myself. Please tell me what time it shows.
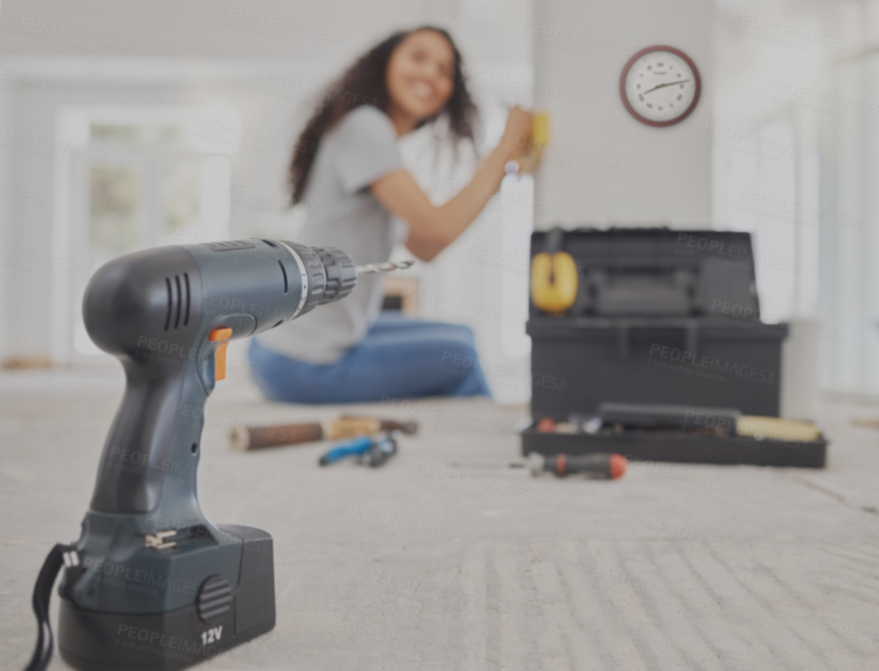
8:13
